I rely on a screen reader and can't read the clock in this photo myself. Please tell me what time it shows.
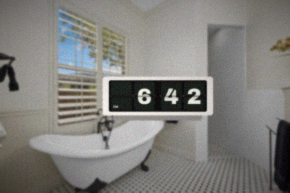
6:42
